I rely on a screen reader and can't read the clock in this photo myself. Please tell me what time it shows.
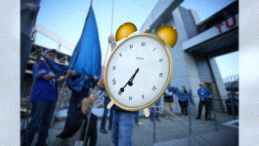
6:35
